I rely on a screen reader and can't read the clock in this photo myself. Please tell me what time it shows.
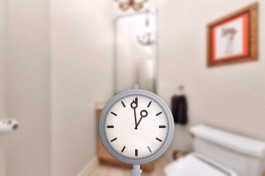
12:59
